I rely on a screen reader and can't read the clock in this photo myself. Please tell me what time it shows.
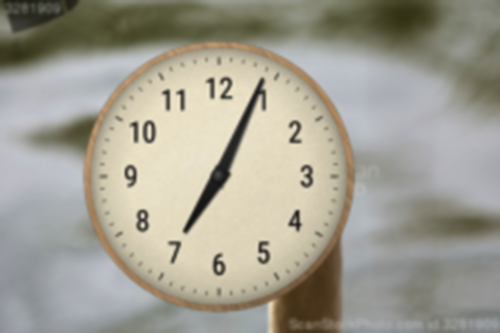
7:04
